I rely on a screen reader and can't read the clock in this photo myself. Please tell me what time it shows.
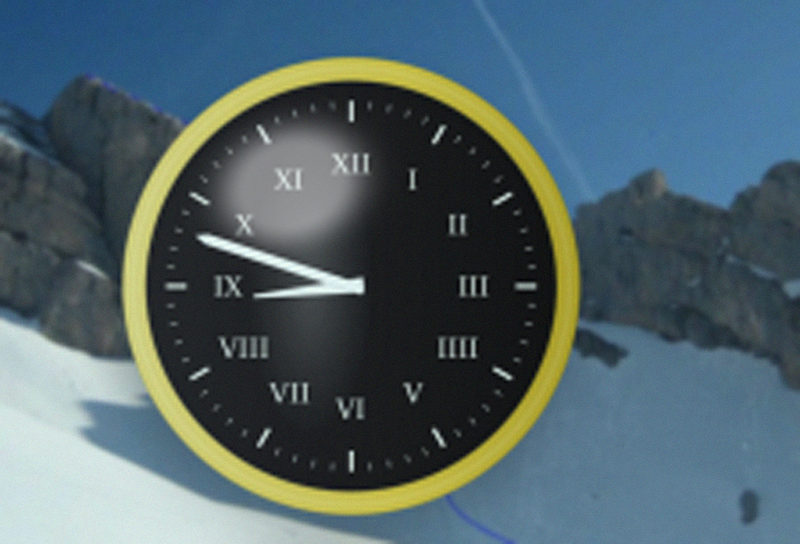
8:48
